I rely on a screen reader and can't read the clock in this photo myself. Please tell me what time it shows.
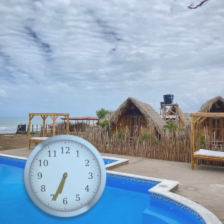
6:34
